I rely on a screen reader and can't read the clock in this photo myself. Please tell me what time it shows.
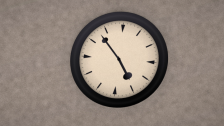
4:53
